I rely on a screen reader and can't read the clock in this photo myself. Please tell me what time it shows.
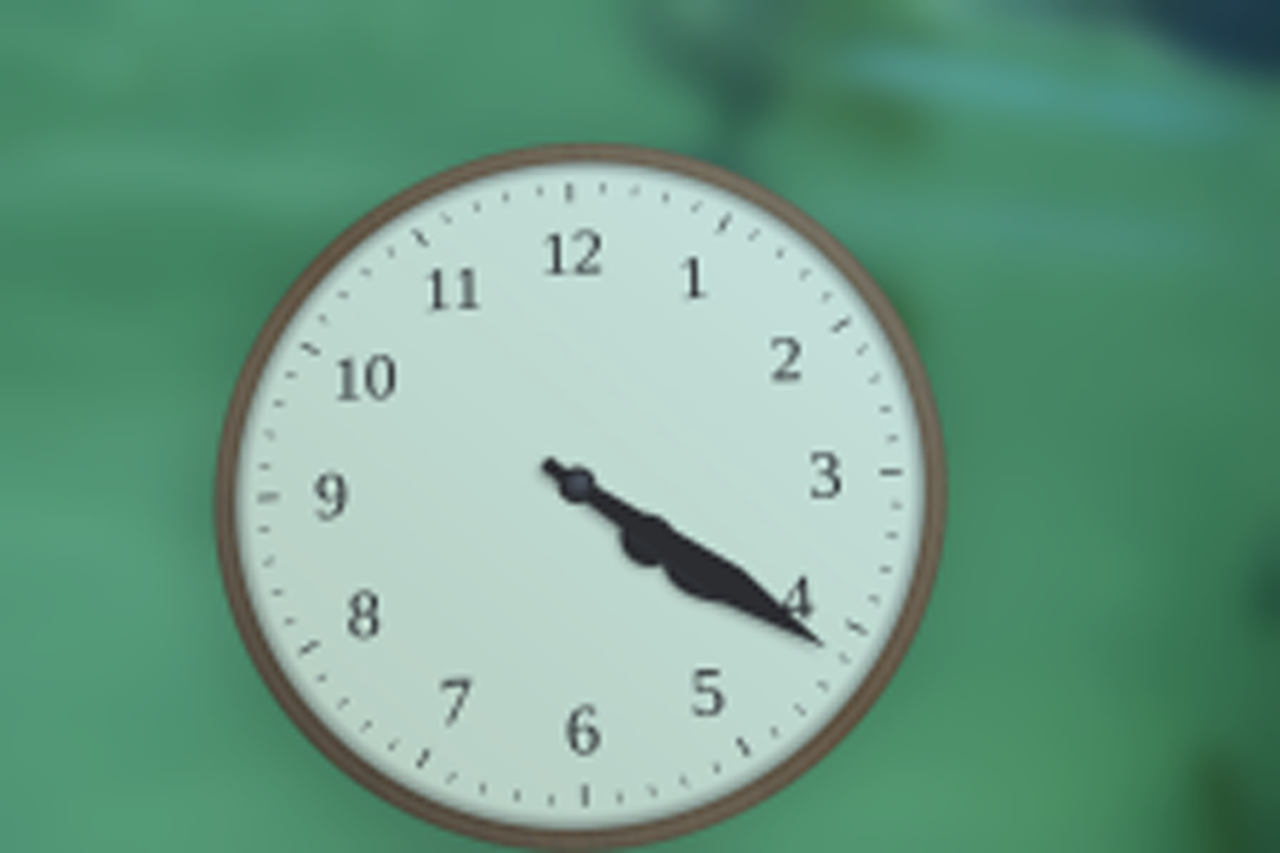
4:21
